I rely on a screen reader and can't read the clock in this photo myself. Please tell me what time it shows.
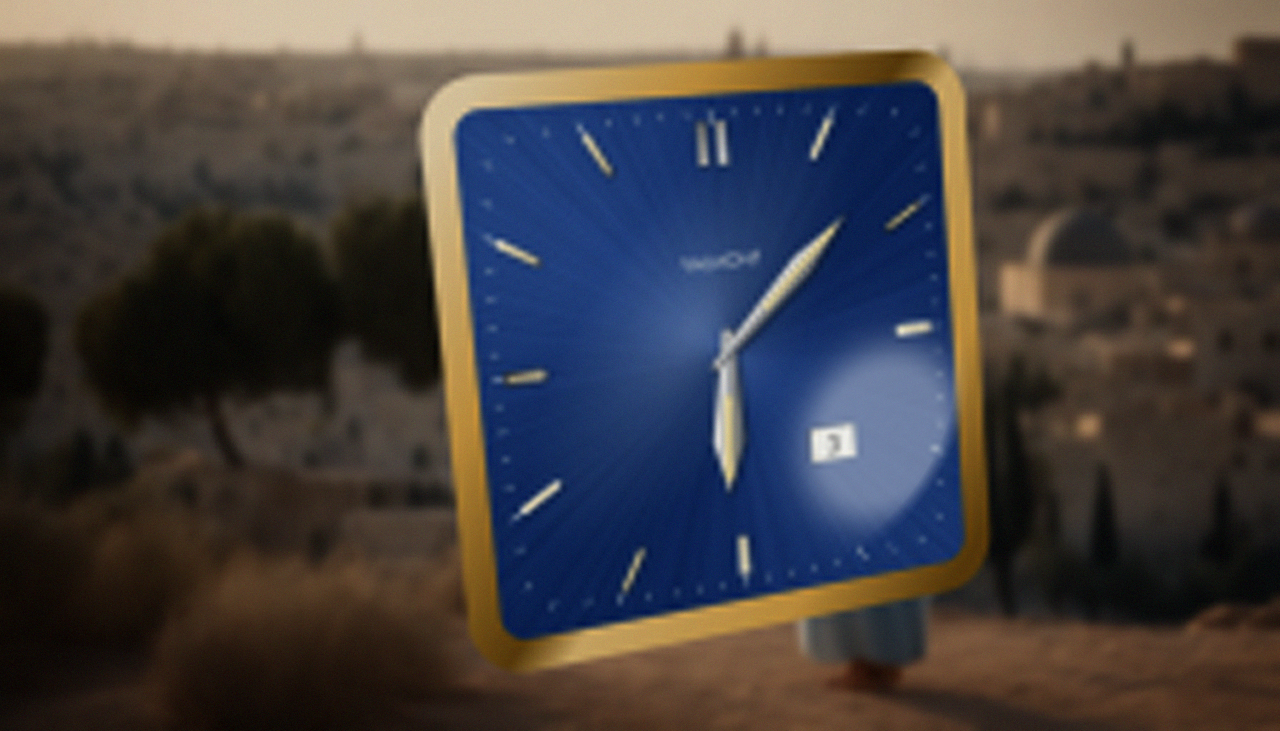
6:08
